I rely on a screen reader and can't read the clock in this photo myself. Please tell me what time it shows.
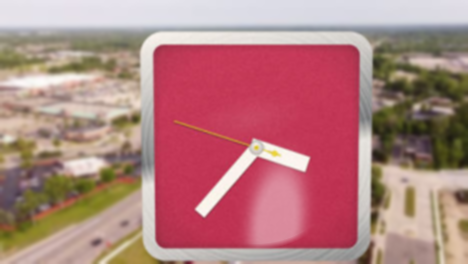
3:36:48
